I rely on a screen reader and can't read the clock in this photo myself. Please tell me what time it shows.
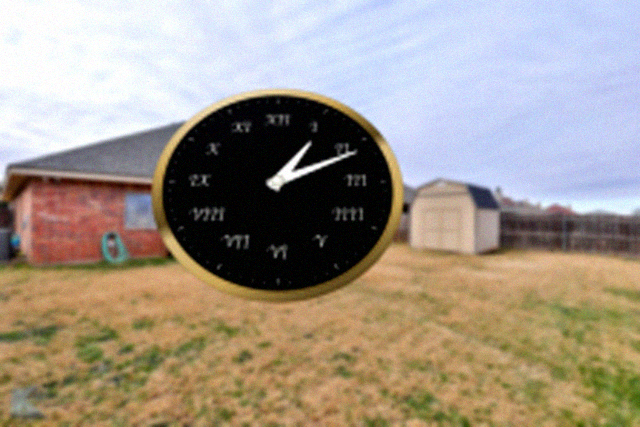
1:11
